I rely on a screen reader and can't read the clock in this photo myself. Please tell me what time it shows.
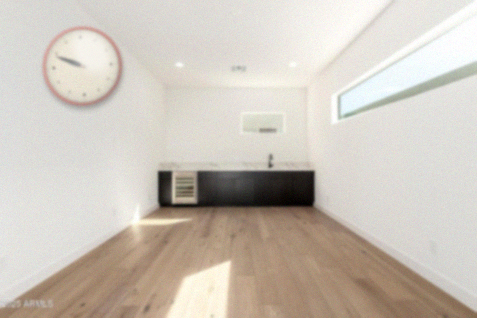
9:49
